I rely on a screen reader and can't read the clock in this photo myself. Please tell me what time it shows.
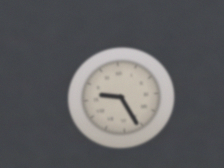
9:26
